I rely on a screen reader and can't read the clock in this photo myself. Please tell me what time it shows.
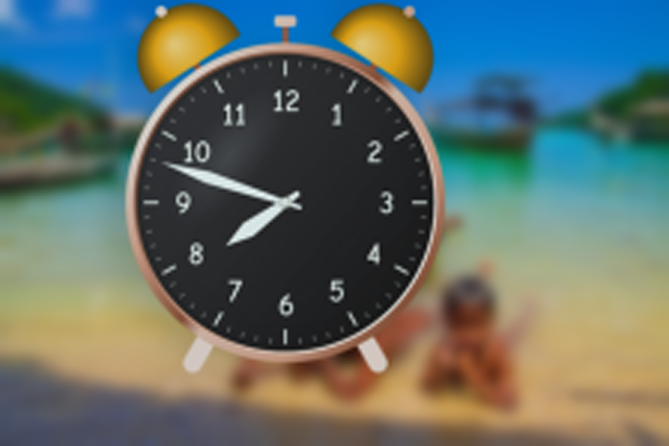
7:48
